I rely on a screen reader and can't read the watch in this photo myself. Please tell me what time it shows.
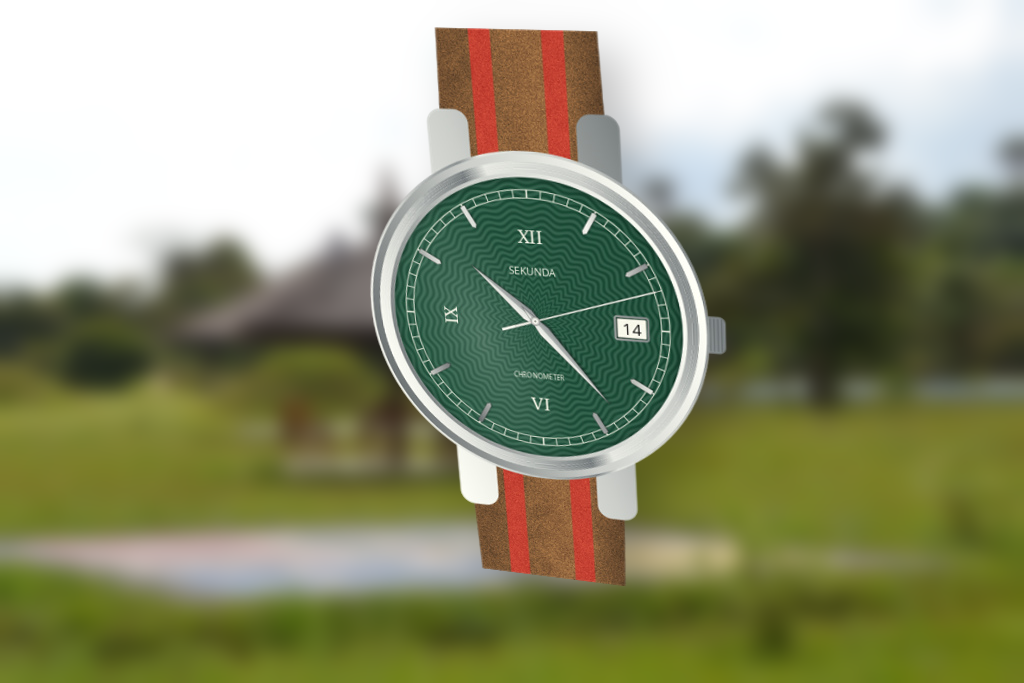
10:23:12
